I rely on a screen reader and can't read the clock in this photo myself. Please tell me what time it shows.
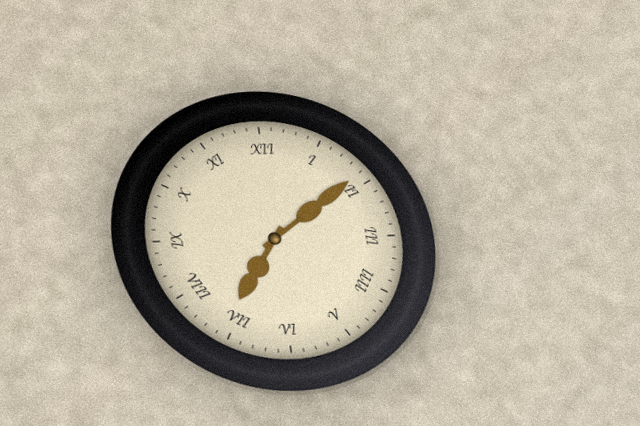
7:09
